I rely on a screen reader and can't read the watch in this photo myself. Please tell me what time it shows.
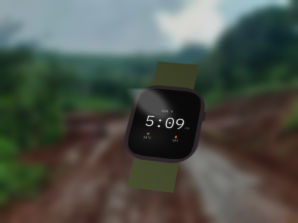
5:09
